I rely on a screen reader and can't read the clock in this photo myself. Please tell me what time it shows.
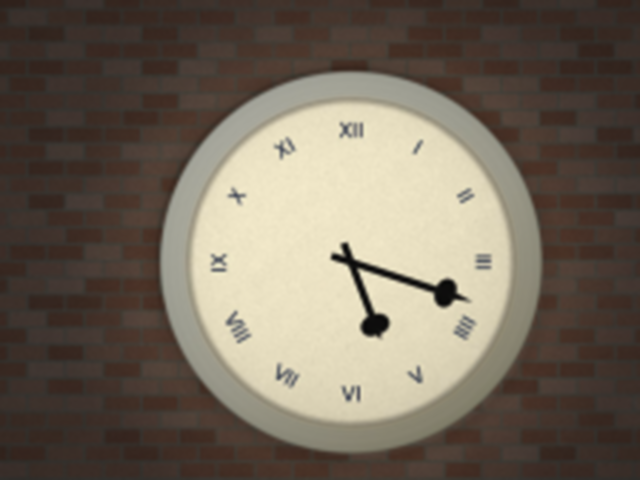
5:18
